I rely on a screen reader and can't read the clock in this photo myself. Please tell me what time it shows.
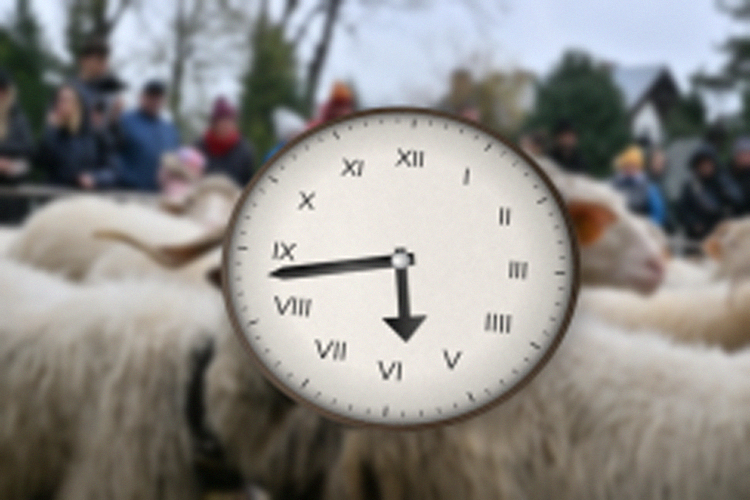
5:43
